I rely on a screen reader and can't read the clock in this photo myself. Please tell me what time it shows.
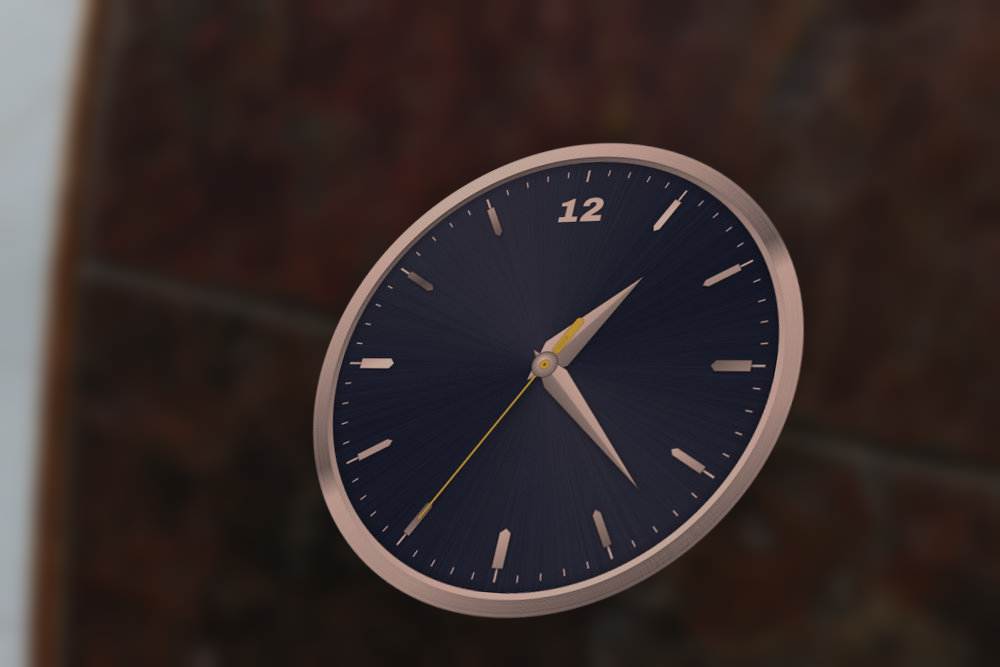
1:22:35
